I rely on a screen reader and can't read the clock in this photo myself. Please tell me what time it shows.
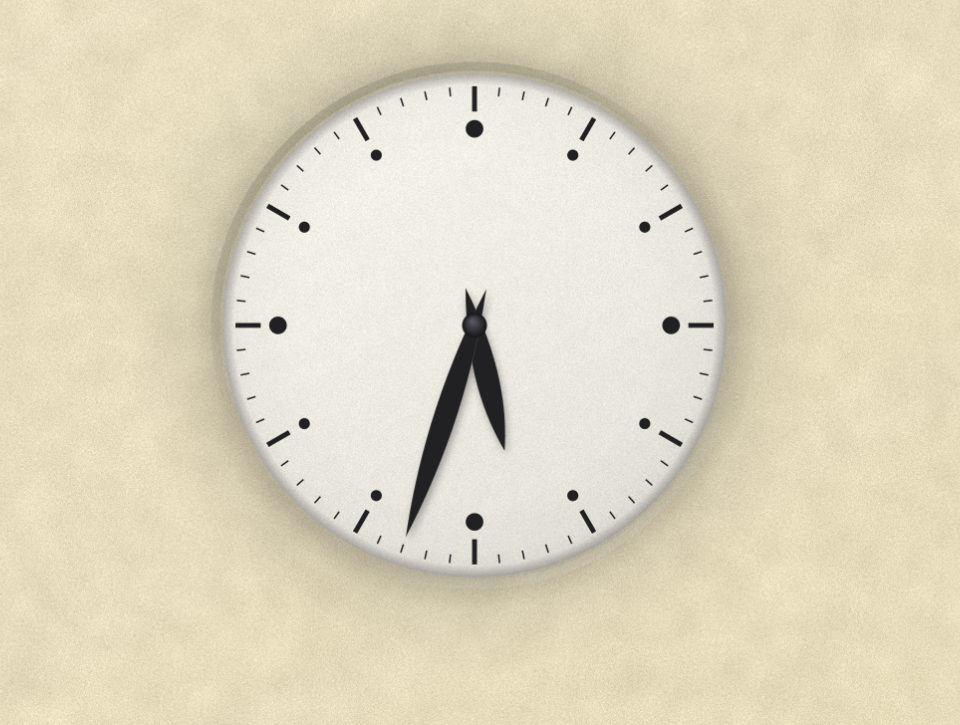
5:33
